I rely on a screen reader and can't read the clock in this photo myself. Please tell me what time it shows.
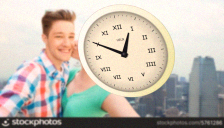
12:50
